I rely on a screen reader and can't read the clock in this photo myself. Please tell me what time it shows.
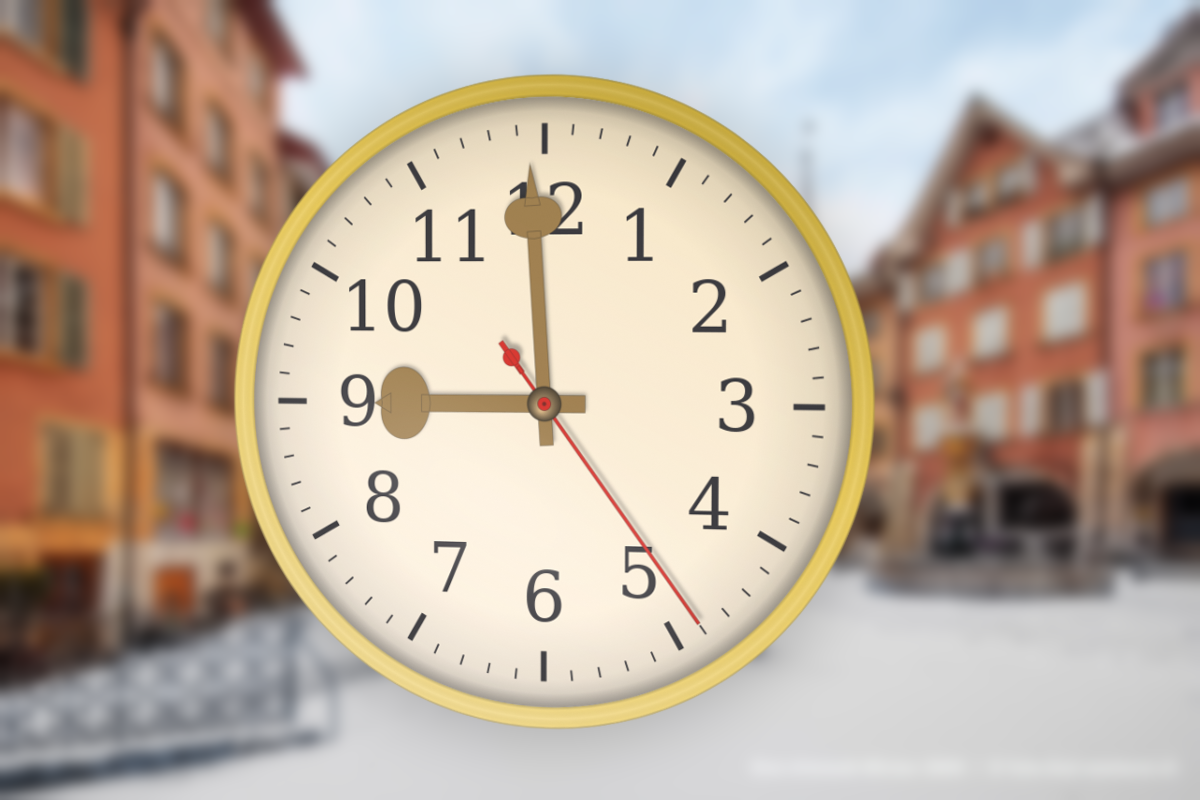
8:59:24
